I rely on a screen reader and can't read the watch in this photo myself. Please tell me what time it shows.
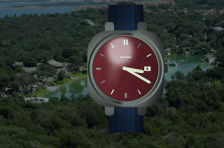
3:20
